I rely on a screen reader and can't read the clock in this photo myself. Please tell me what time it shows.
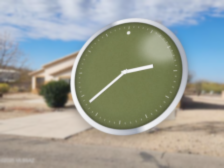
2:38
